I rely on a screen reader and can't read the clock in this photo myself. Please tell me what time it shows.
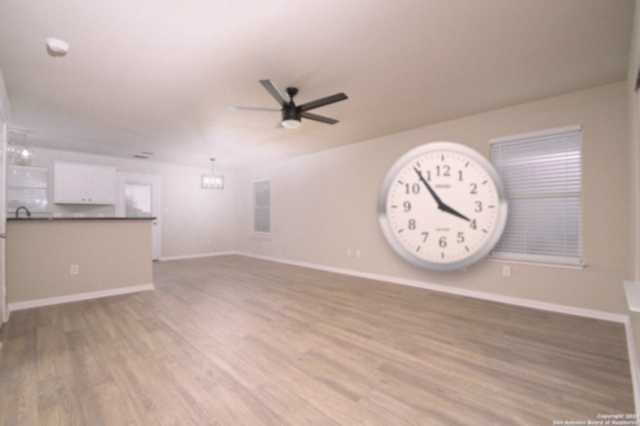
3:54
